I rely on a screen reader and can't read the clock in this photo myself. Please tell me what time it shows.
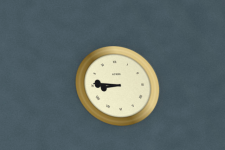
8:46
